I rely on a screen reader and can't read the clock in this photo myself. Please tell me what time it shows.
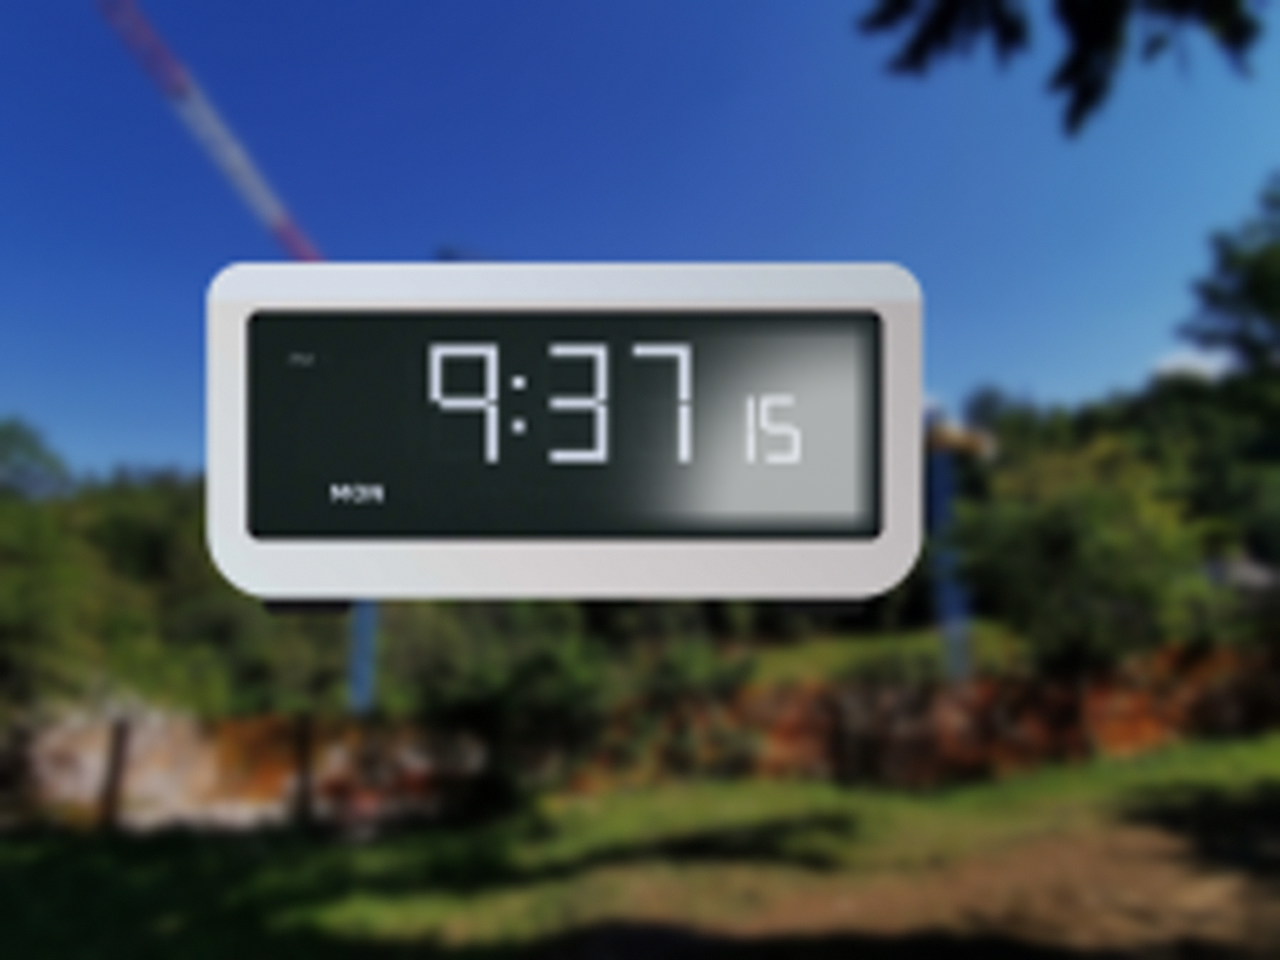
9:37:15
